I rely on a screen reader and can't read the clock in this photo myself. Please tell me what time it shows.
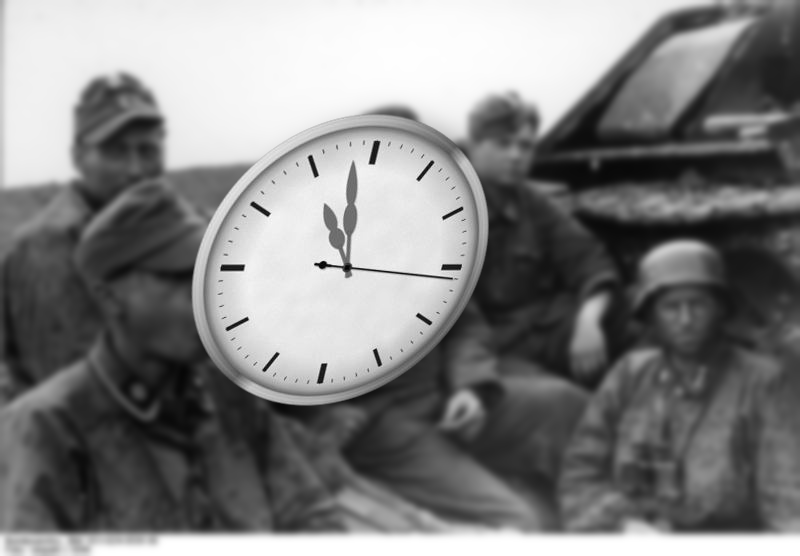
10:58:16
